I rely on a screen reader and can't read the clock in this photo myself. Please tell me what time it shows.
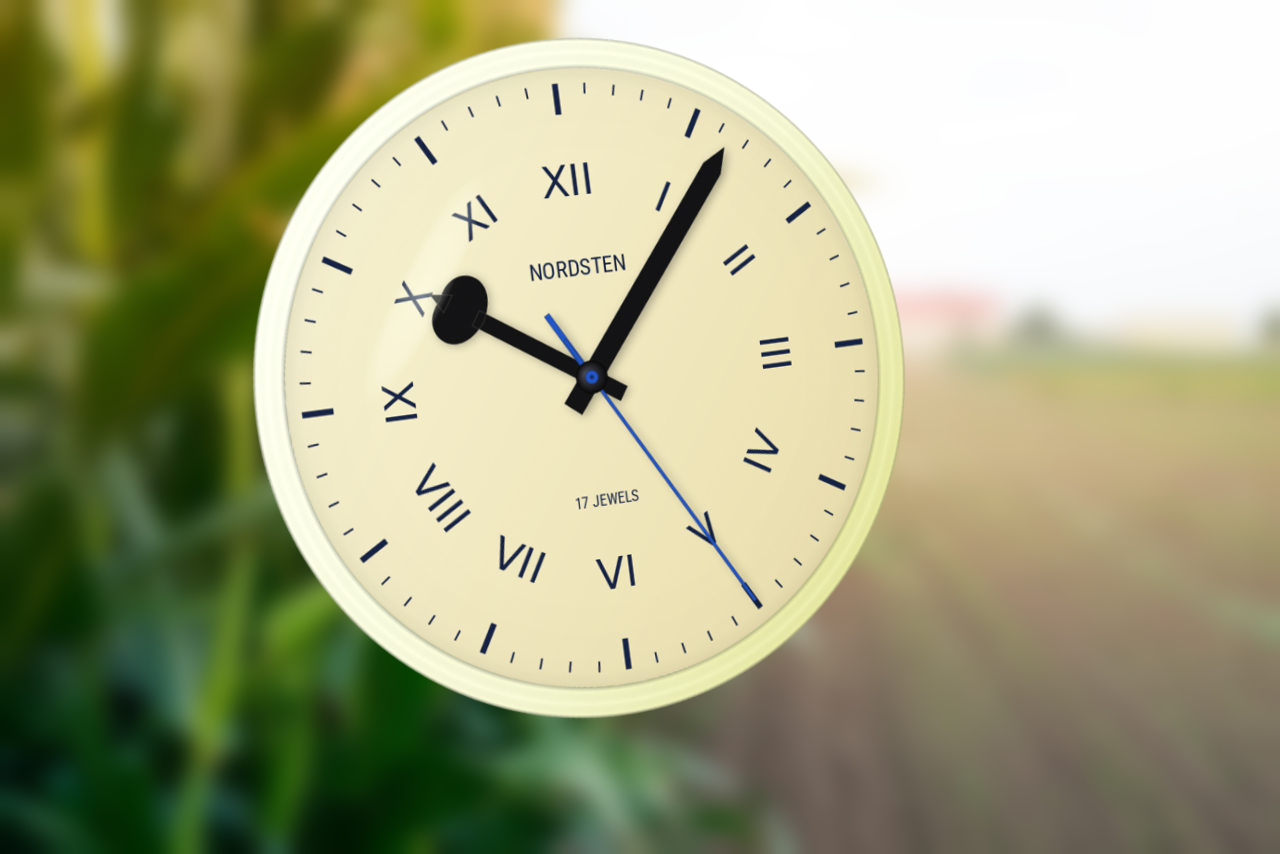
10:06:25
